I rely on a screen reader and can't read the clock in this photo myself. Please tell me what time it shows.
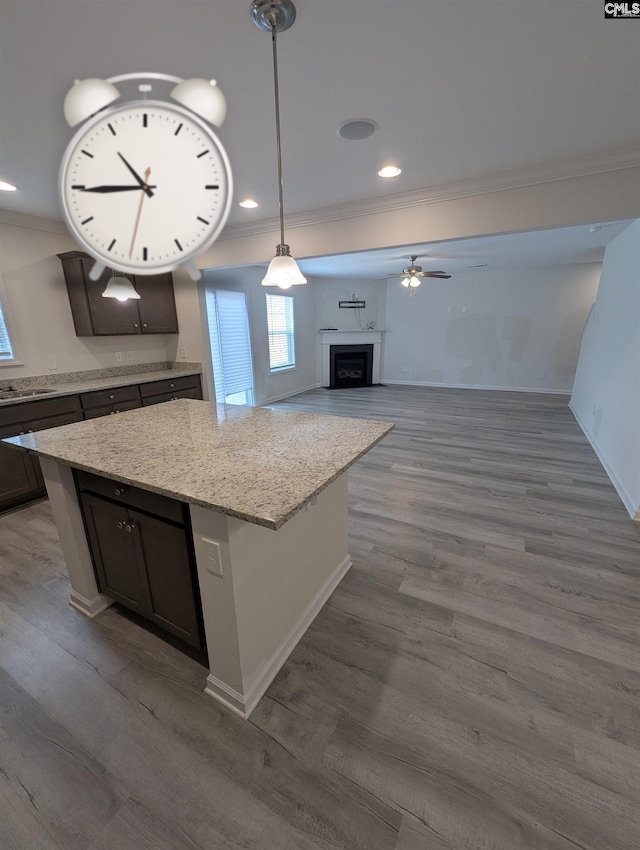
10:44:32
